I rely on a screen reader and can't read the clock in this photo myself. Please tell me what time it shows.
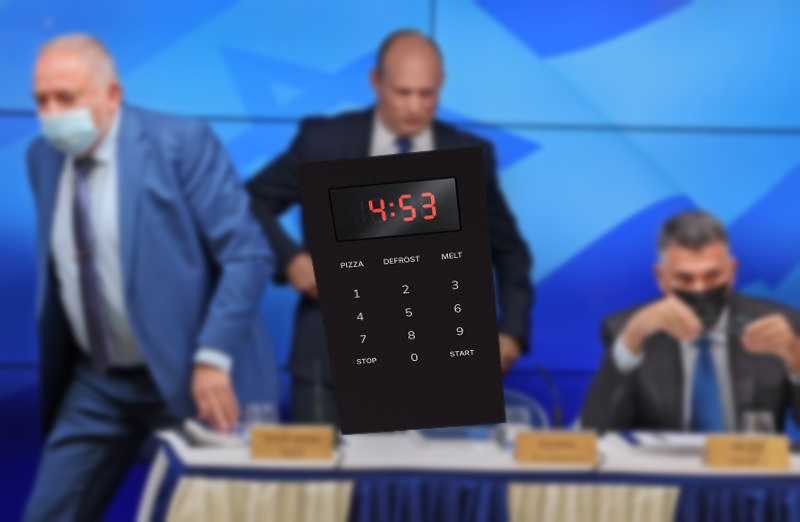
4:53
